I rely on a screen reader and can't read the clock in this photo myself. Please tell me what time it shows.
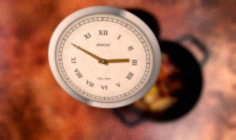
2:50
